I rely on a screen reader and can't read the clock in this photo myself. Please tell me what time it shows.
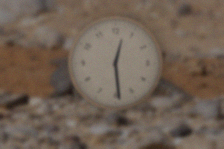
12:29
